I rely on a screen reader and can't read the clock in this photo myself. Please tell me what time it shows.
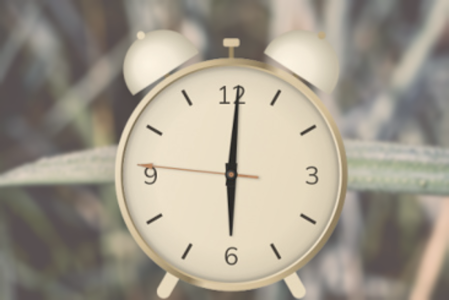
6:00:46
